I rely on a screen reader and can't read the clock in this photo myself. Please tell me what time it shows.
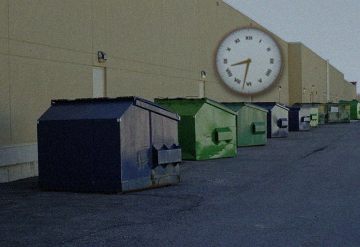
8:32
